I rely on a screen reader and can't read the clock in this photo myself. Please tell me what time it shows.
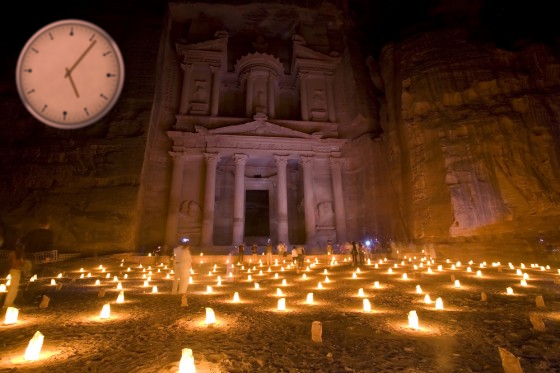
5:06
